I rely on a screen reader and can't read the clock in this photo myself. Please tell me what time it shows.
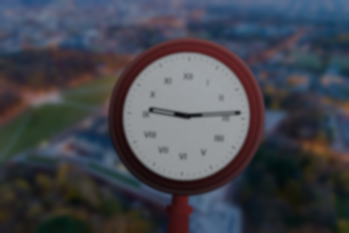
9:14
